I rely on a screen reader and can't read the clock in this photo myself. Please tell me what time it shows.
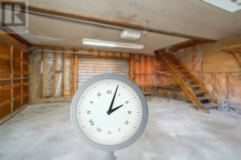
2:03
